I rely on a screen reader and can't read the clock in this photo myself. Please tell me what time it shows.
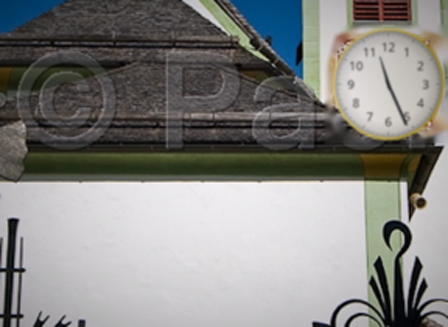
11:26
